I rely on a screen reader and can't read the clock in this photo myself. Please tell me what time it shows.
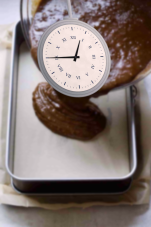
12:45
